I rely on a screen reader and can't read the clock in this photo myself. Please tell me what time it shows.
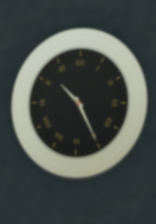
10:25
